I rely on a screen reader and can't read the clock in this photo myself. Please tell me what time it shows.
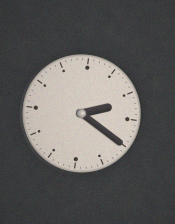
2:20
